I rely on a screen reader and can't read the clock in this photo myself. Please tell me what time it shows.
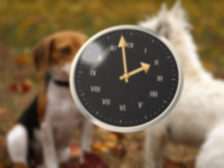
1:58
